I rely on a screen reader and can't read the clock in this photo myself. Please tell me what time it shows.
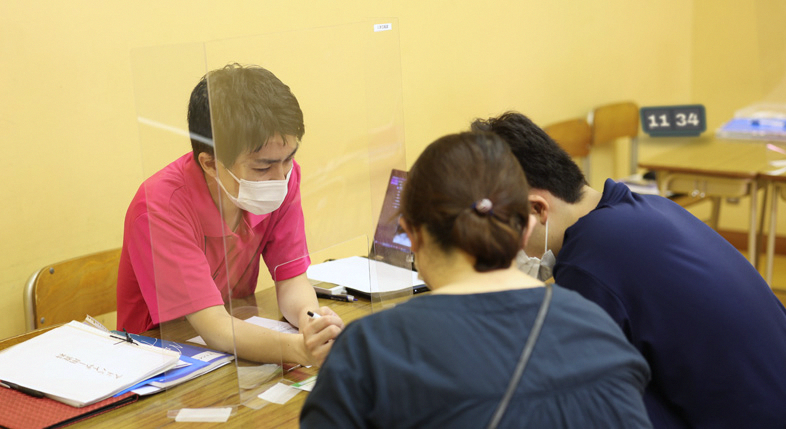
11:34
